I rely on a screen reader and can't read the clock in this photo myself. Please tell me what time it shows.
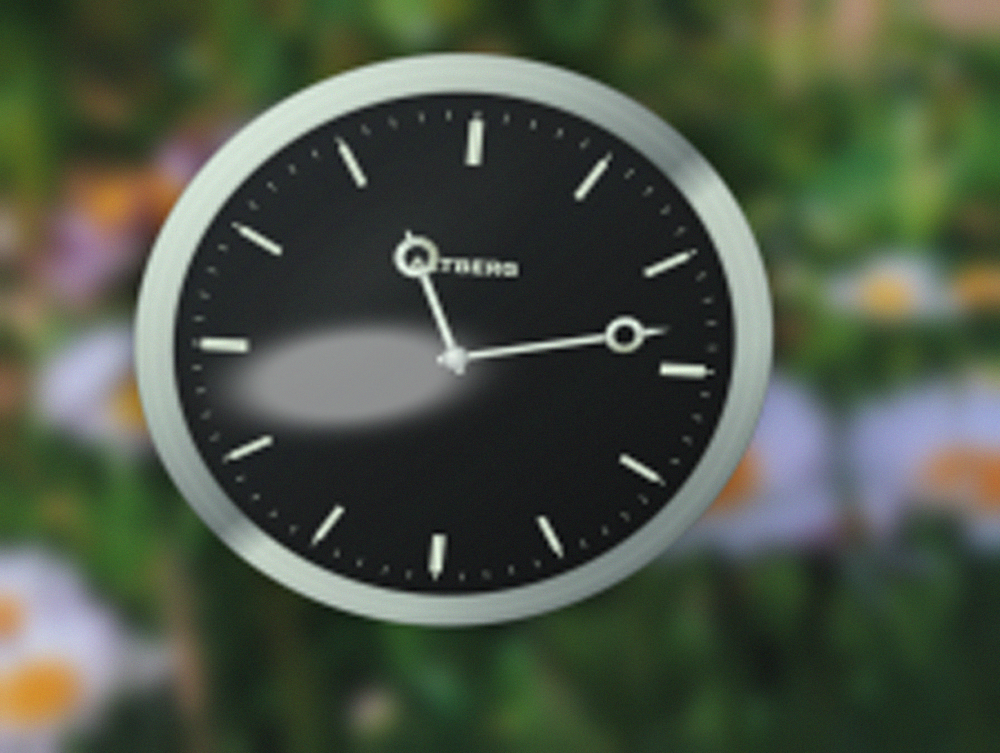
11:13
